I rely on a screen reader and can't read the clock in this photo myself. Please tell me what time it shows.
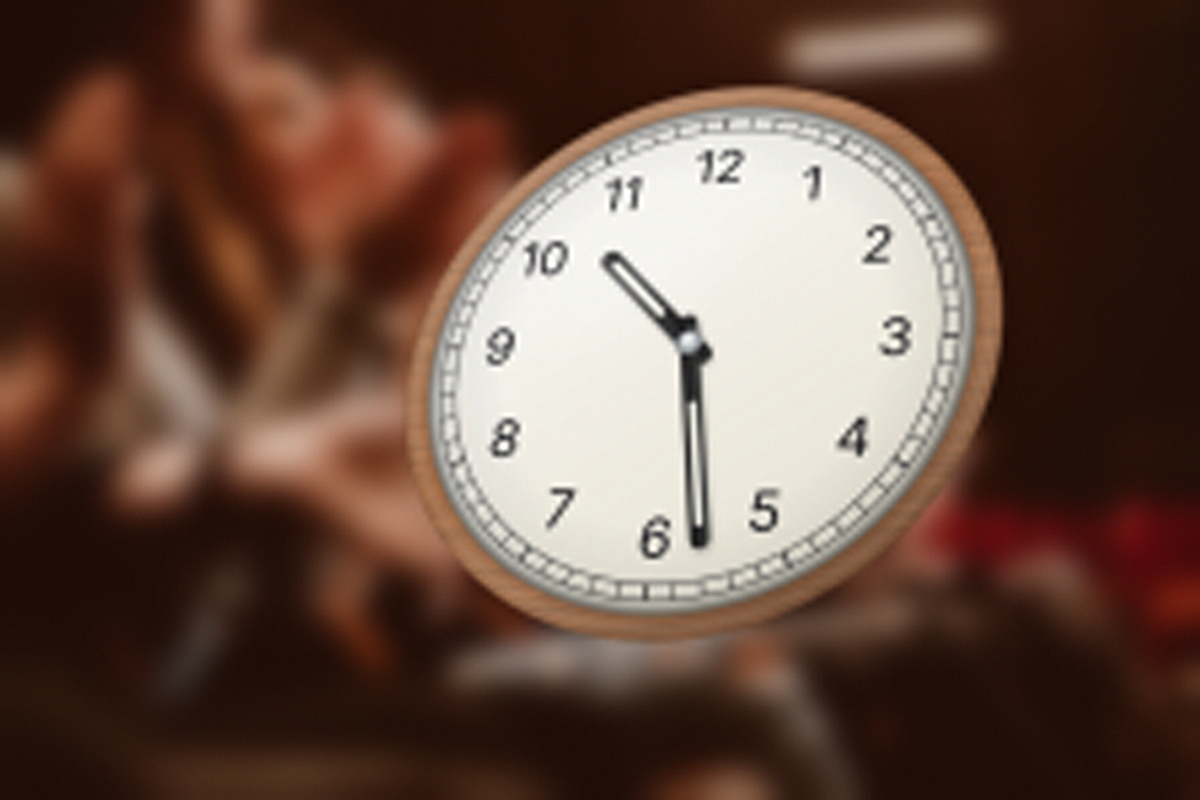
10:28
